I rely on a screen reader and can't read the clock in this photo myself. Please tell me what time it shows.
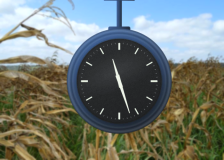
11:27
